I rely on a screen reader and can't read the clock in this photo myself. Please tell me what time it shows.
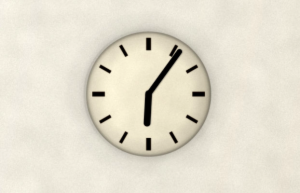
6:06
